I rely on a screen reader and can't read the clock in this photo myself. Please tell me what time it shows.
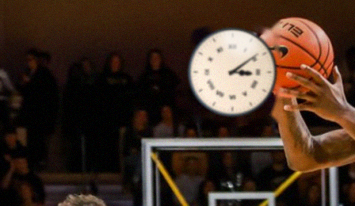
3:09
